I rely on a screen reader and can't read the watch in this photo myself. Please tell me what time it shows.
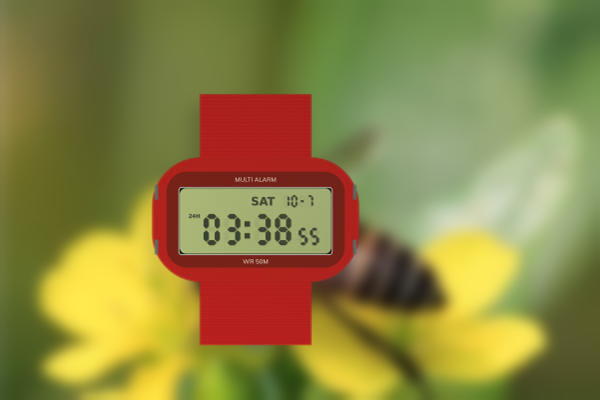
3:38:55
